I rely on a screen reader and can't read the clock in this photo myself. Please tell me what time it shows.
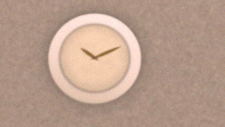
10:11
